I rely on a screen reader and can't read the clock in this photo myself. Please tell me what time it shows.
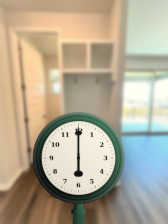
6:00
